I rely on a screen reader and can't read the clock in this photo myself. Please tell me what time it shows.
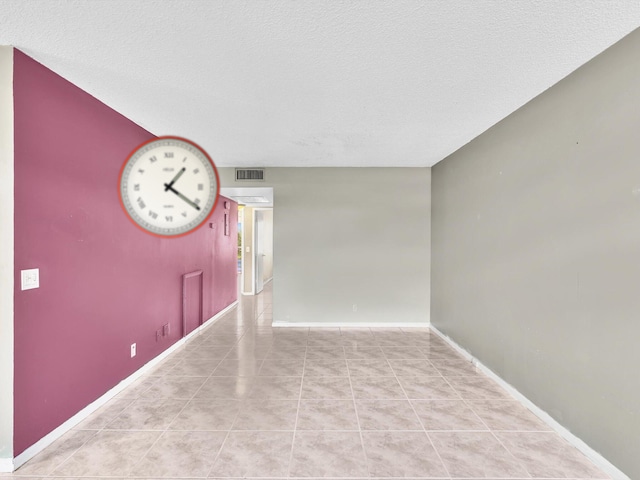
1:21
